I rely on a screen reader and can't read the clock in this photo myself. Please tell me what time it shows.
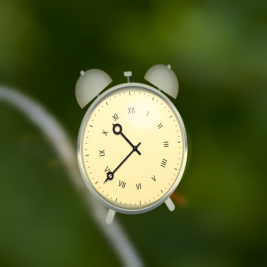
10:39
